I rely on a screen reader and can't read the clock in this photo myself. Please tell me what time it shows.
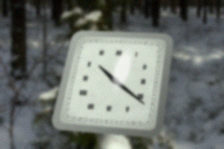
10:21
